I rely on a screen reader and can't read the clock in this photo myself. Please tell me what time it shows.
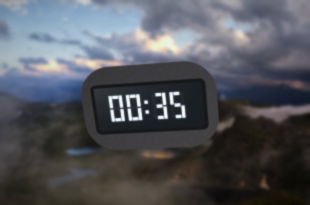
0:35
